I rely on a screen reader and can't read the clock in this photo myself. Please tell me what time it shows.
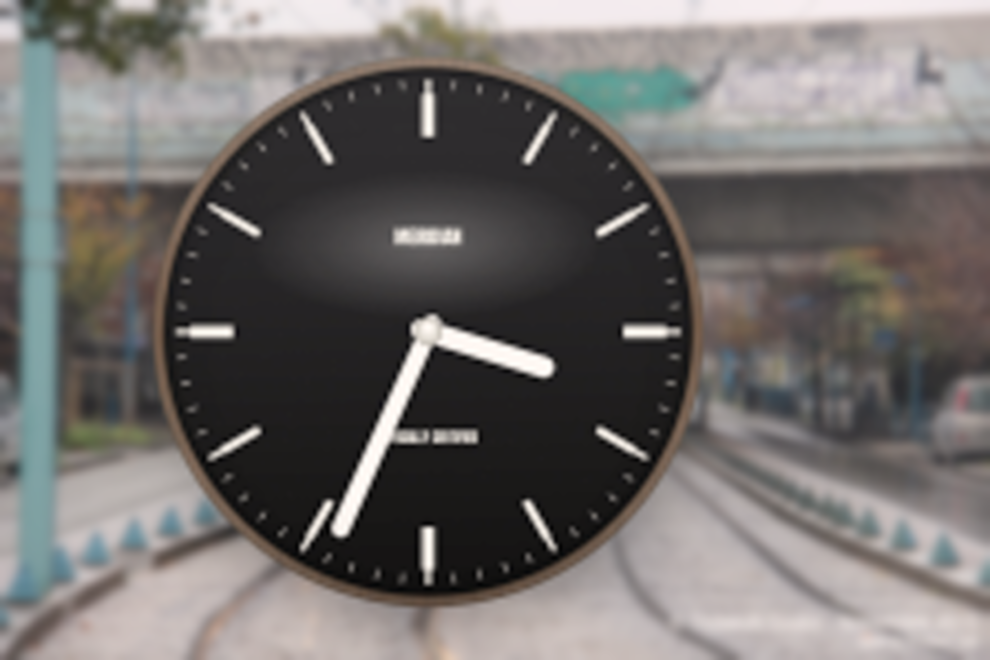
3:34
